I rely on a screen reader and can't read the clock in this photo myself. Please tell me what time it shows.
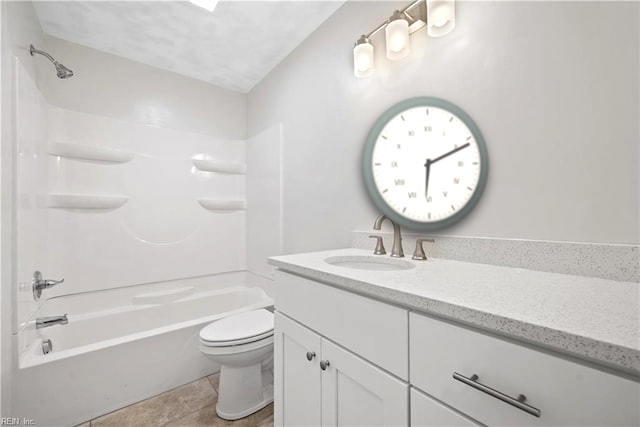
6:11
